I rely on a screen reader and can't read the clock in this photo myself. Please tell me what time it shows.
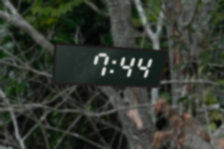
7:44
